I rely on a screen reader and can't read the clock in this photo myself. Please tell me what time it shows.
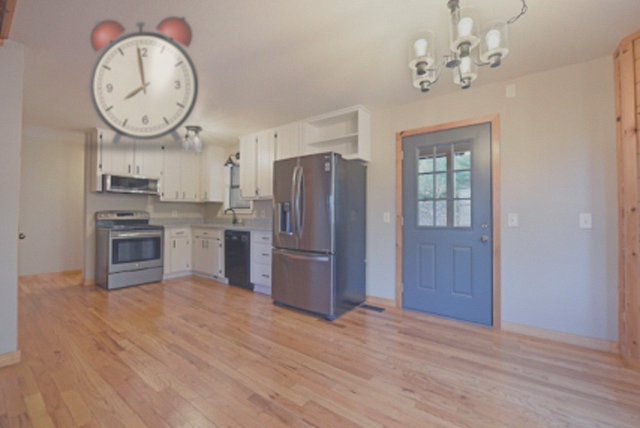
7:59
